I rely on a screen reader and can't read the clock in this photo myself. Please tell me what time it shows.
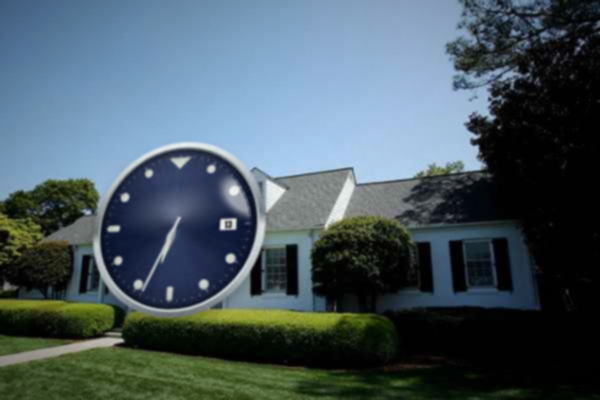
6:34
